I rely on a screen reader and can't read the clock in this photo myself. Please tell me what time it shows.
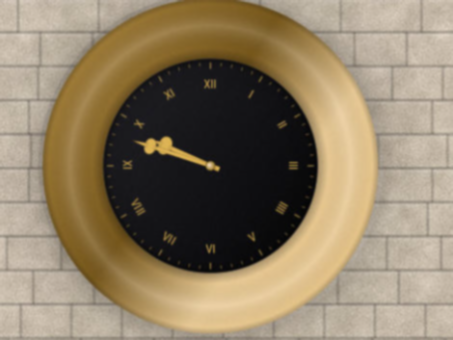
9:48
